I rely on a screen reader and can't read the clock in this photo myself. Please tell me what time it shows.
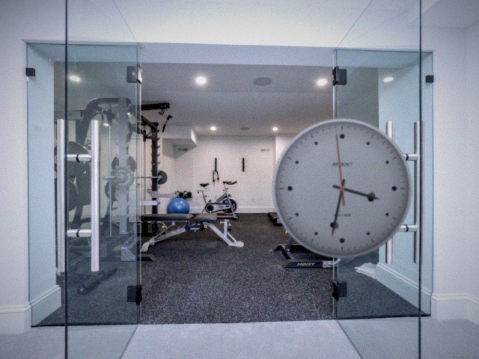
3:31:59
